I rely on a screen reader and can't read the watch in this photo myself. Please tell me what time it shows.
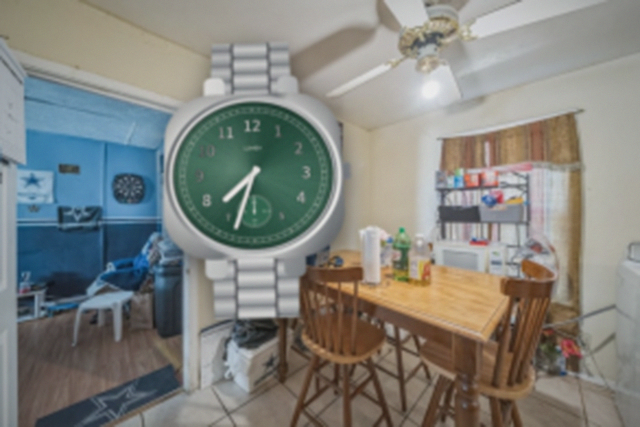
7:33
